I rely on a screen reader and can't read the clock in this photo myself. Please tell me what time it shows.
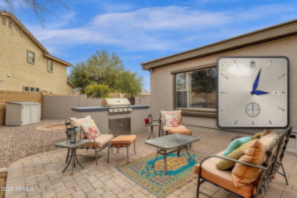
3:03
